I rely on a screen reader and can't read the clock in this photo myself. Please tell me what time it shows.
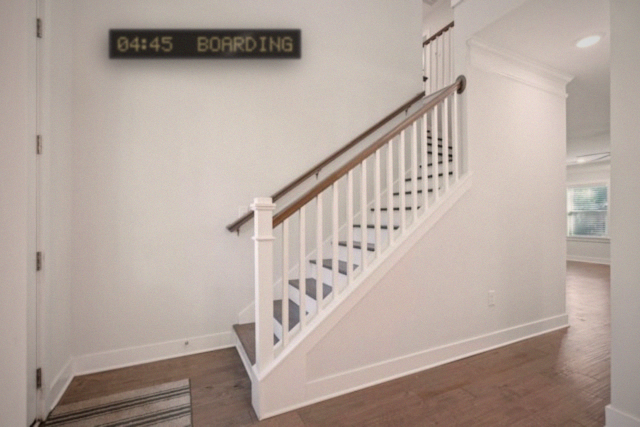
4:45
